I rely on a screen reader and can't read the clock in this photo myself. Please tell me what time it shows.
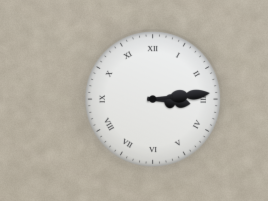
3:14
